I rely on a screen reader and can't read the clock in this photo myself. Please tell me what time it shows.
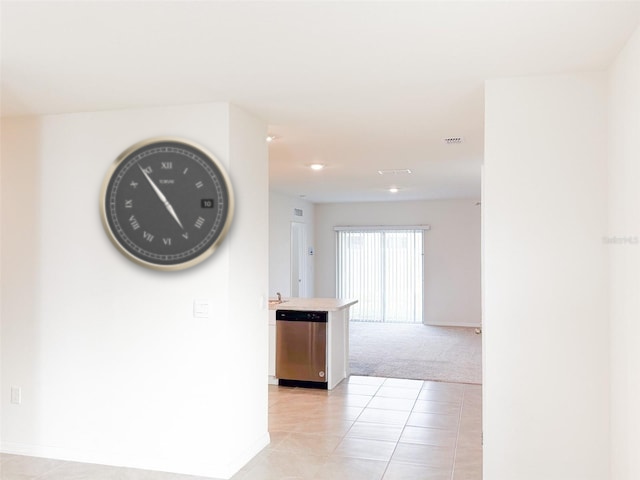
4:54
